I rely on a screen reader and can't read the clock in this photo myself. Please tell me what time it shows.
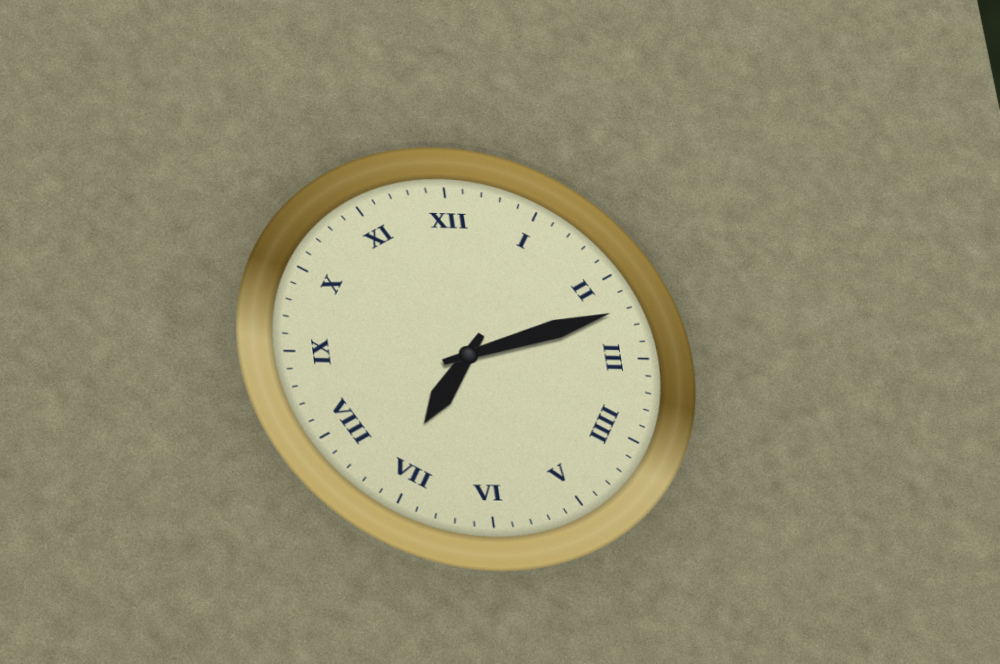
7:12
